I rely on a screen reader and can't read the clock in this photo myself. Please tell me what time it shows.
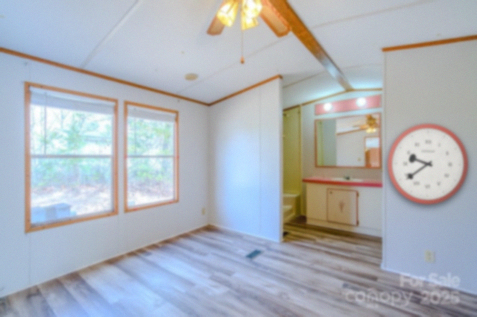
9:39
